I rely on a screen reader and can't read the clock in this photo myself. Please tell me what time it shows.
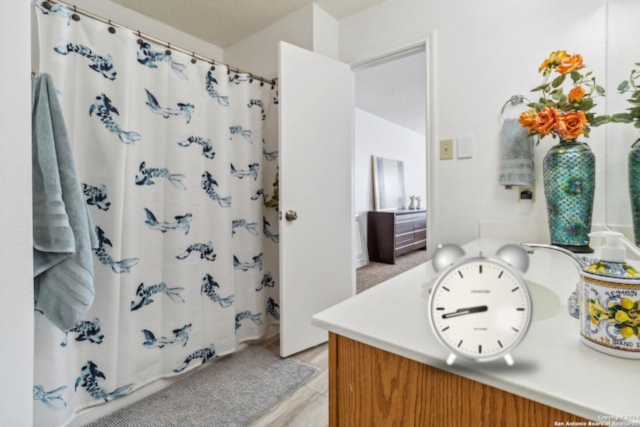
8:43
